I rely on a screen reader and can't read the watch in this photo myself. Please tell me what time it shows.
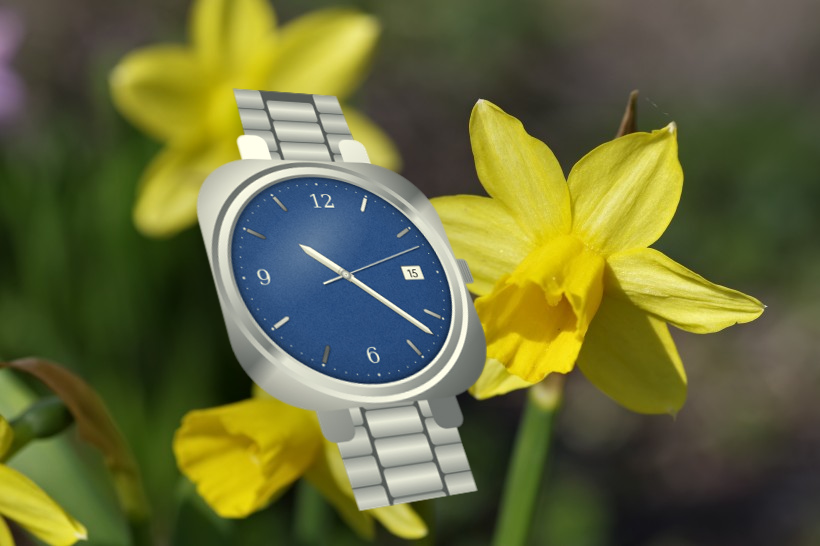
10:22:12
